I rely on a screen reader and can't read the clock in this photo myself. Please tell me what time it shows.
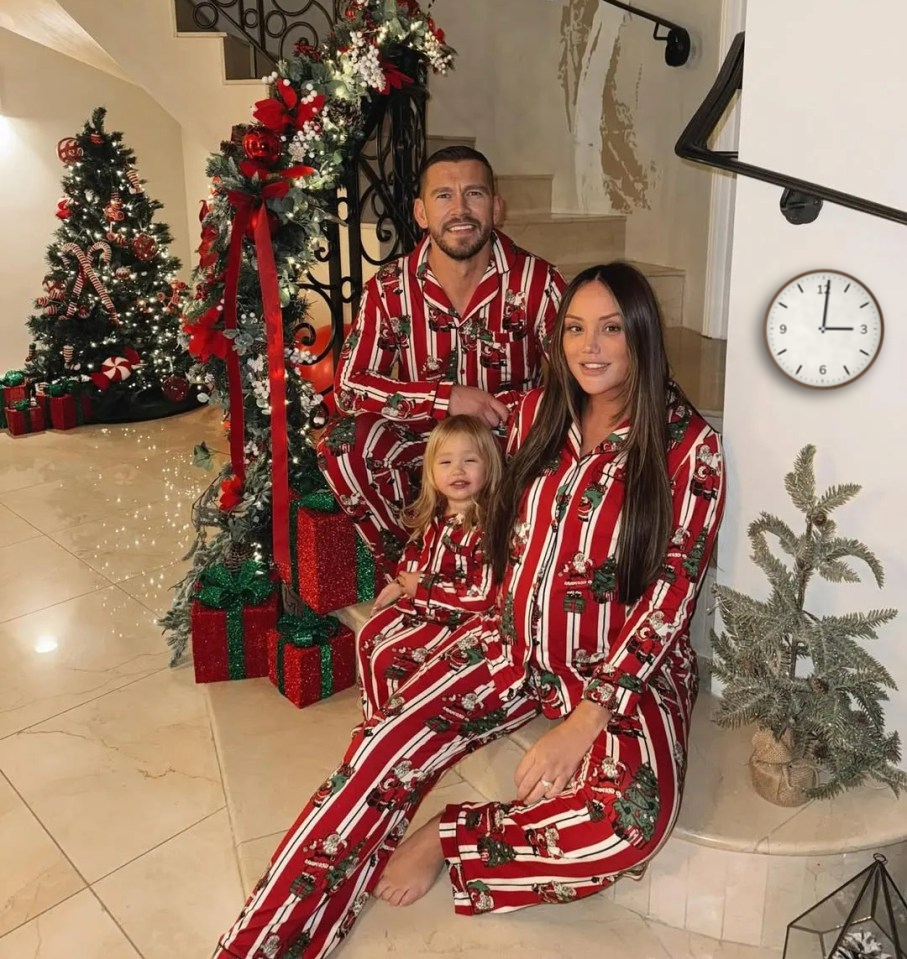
3:01
